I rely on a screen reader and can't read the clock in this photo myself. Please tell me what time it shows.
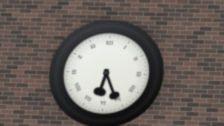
6:26
